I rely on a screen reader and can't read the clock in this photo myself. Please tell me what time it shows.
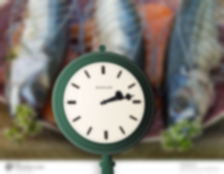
2:13
